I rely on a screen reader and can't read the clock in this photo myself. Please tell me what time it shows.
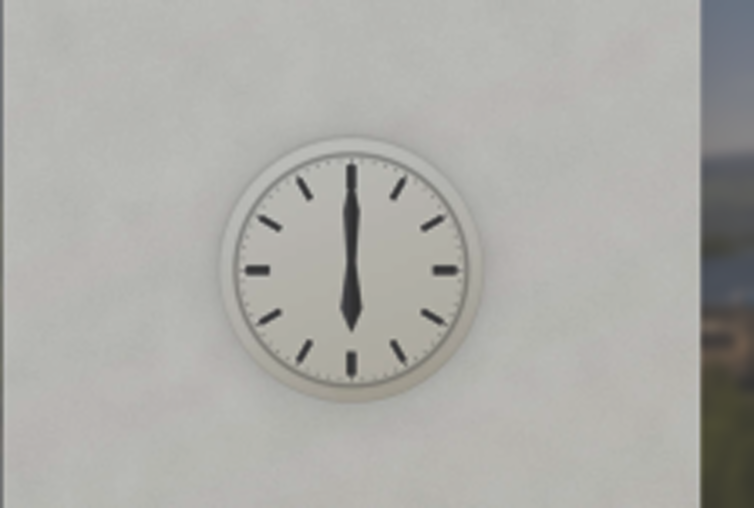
6:00
